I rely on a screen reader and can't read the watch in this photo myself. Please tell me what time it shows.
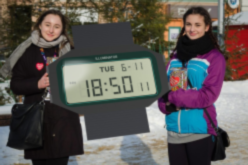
18:50
